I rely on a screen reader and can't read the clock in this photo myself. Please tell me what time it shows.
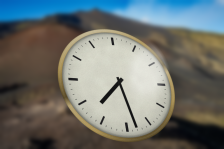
7:28
